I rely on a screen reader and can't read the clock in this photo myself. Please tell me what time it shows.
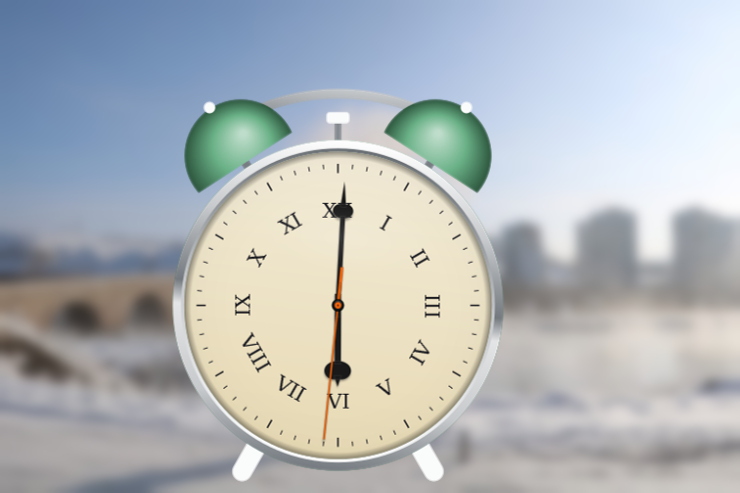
6:00:31
